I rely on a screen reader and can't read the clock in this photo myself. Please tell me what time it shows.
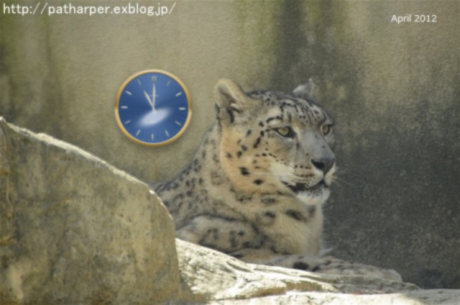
11:00
